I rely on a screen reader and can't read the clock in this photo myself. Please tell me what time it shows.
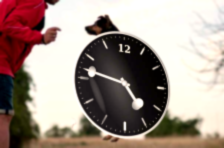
4:47
